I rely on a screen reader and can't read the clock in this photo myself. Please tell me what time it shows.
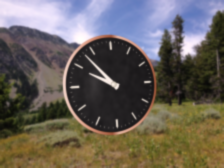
9:53
